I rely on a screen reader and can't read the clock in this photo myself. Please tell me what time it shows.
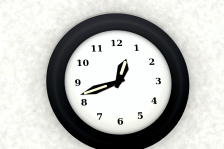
12:42
